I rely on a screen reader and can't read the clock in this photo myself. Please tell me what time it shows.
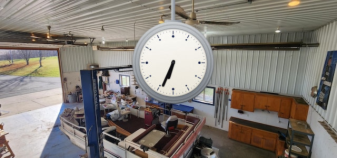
6:34
